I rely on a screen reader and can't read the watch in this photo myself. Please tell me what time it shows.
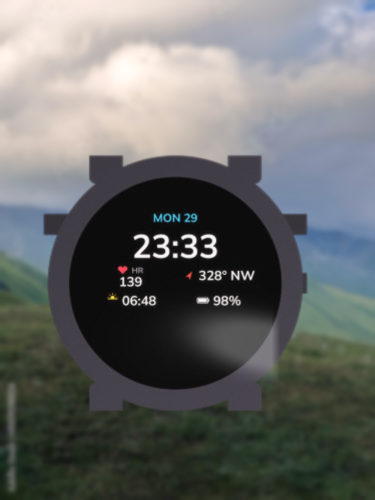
23:33
